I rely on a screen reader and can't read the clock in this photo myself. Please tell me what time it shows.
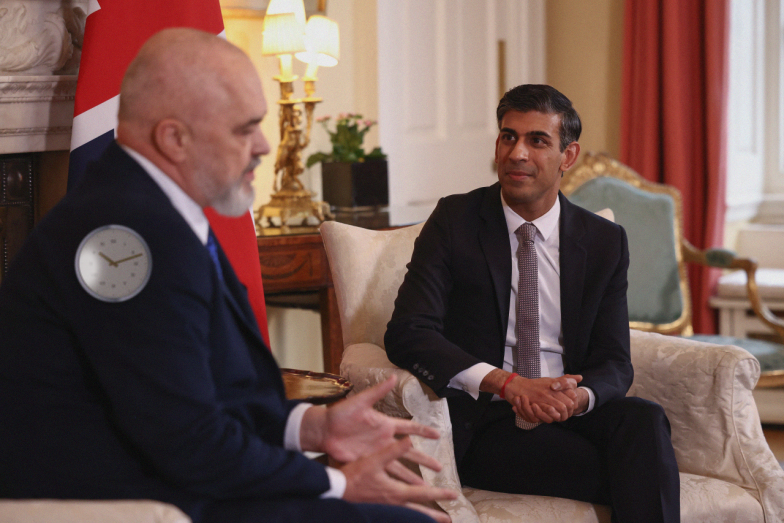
10:12
